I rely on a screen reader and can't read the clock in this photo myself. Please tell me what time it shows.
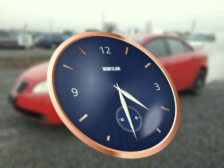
4:30
